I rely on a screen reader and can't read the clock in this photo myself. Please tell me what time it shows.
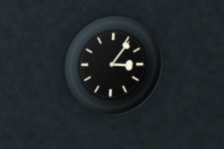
3:06
